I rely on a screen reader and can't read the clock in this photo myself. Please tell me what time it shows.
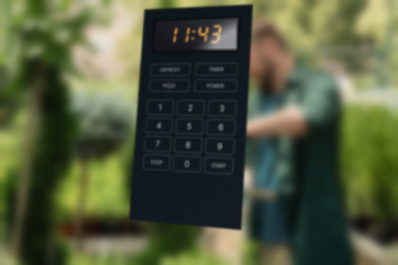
11:43
